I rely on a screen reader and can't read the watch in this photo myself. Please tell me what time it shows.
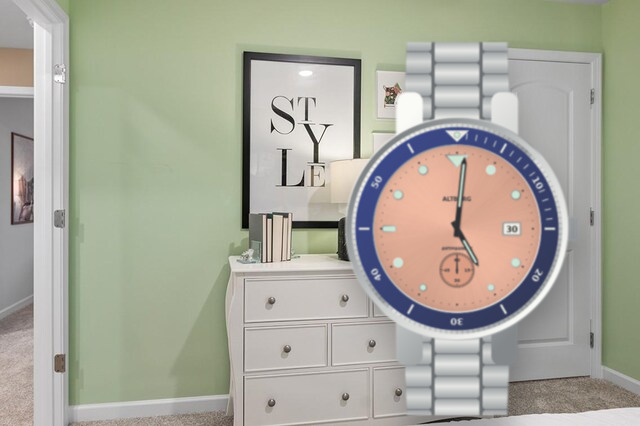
5:01
